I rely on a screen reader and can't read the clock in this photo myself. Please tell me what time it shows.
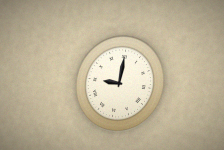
9:00
